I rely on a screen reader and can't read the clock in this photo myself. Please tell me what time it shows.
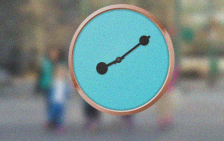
8:09
